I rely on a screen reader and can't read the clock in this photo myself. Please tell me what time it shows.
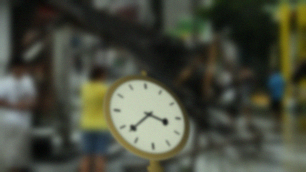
3:38
